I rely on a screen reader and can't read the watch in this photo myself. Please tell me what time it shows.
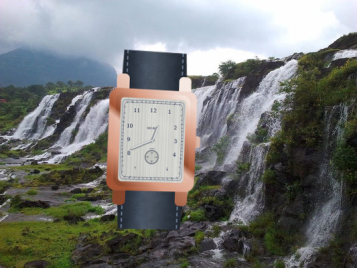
12:41
